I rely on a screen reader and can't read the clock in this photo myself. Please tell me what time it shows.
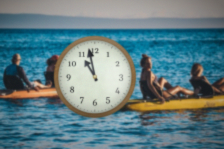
10:58
